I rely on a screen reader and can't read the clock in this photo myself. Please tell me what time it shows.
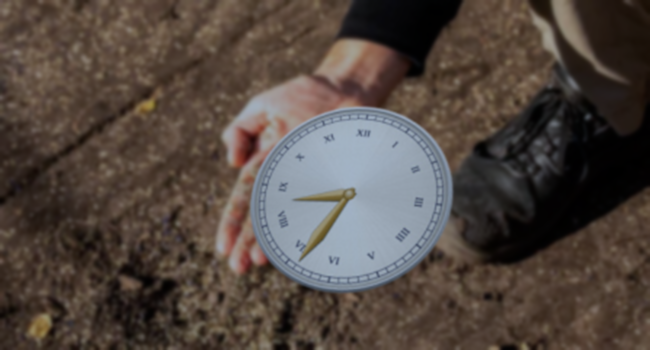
8:34
